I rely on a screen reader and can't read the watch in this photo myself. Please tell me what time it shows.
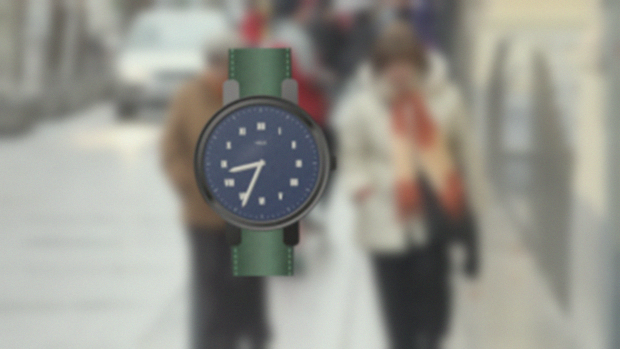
8:34
